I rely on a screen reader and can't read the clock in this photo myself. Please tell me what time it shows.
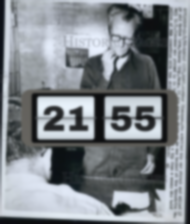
21:55
